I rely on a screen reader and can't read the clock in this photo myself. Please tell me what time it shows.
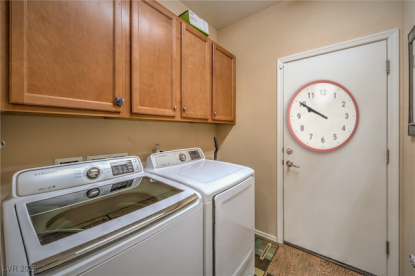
9:50
